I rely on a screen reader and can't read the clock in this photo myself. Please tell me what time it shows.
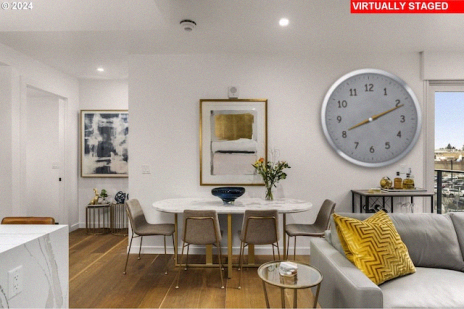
8:11
